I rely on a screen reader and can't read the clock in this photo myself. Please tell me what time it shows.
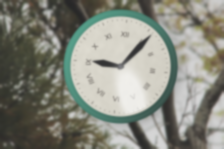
9:06
